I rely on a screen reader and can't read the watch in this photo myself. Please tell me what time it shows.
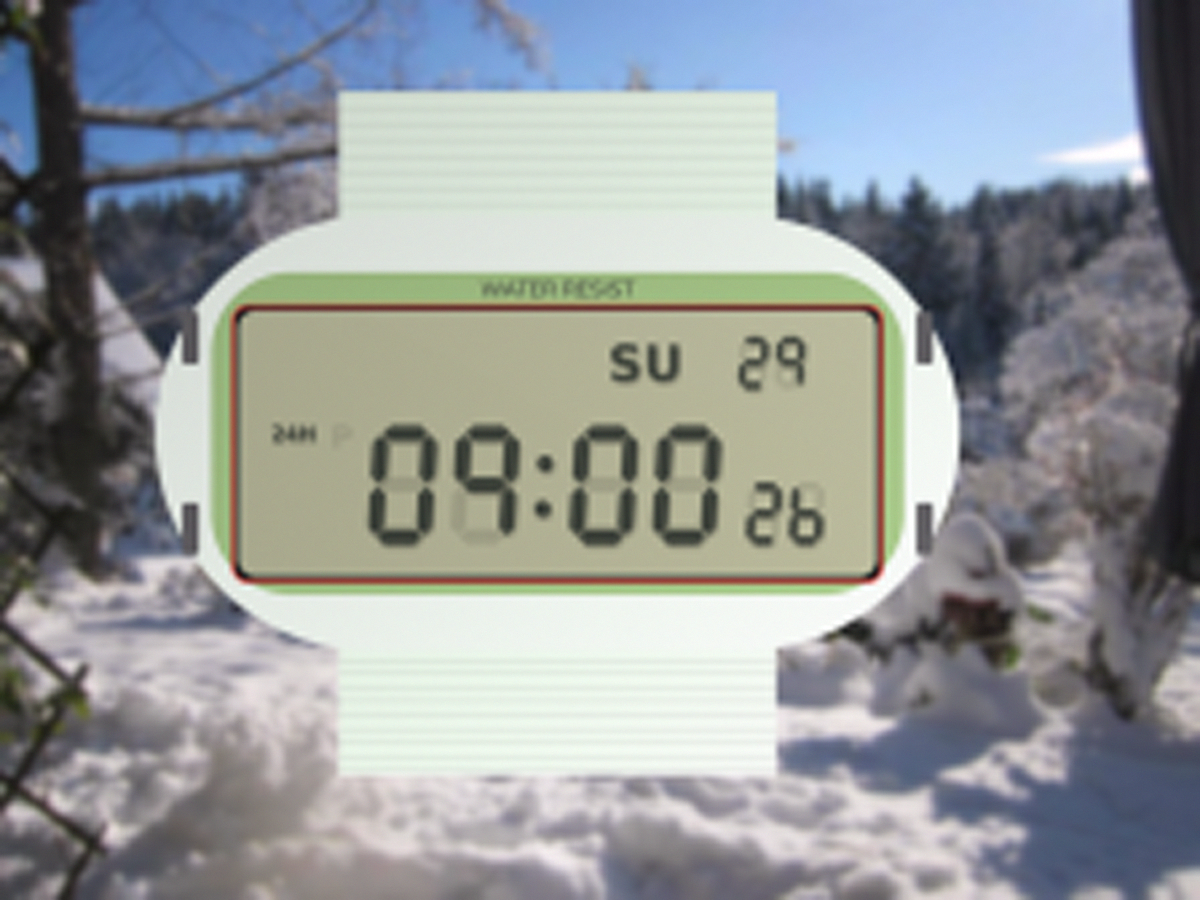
9:00:26
